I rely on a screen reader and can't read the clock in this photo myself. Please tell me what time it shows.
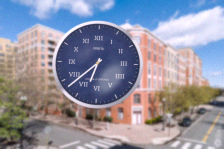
6:38
